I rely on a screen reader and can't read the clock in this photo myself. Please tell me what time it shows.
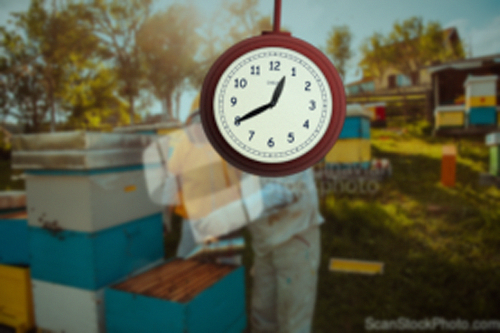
12:40
